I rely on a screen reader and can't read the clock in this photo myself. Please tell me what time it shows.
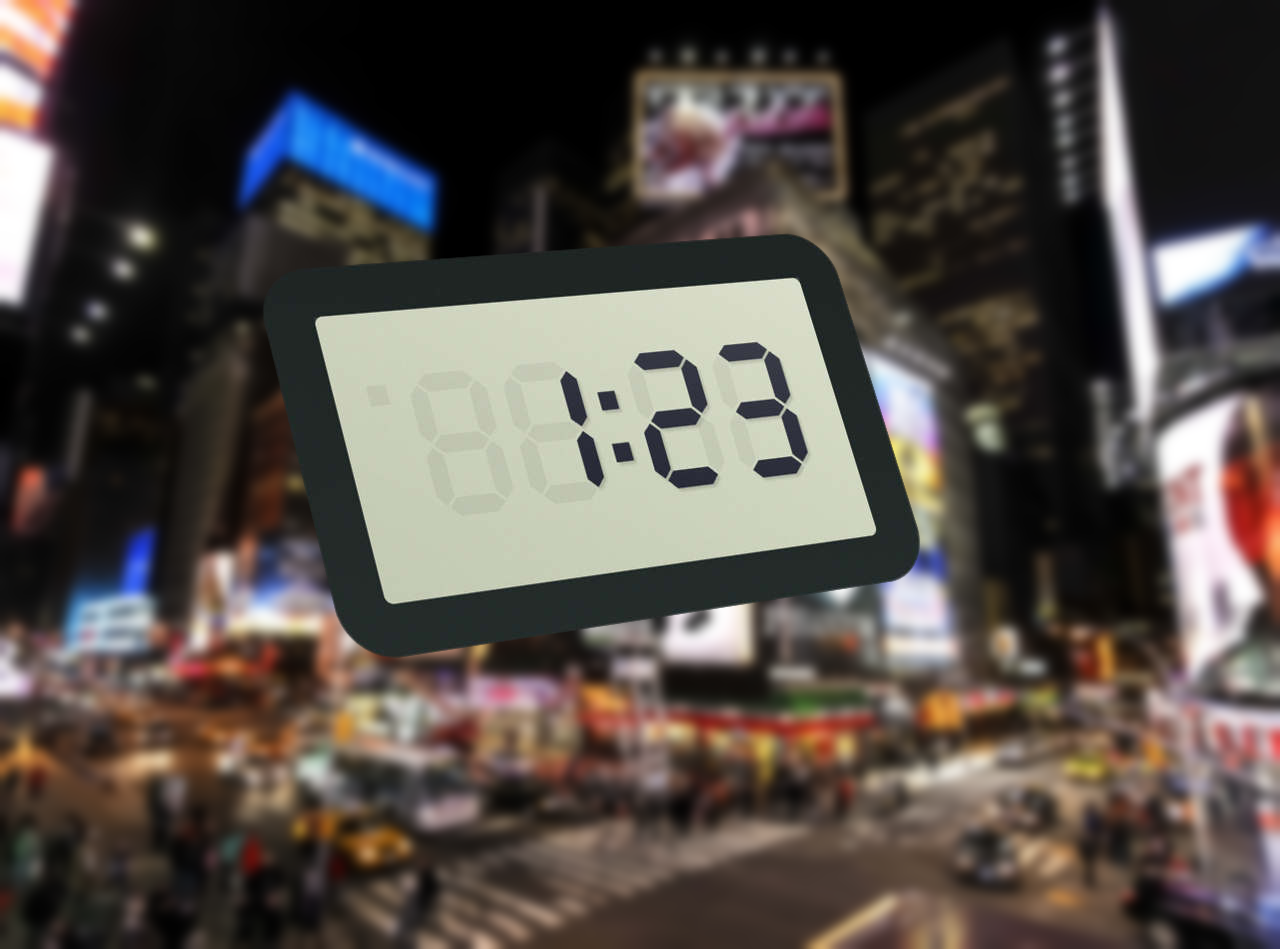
1:23
